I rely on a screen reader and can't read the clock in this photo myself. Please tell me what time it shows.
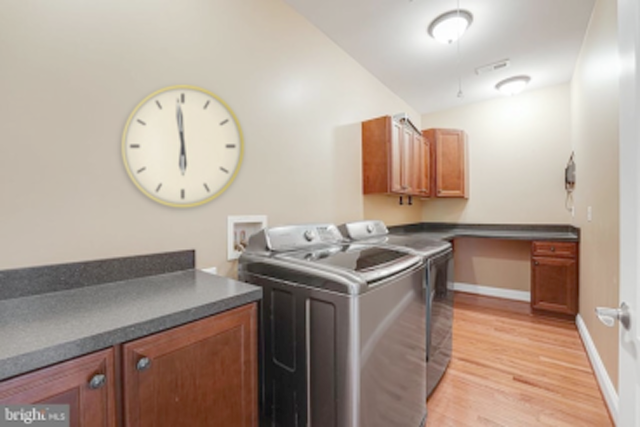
5:59
